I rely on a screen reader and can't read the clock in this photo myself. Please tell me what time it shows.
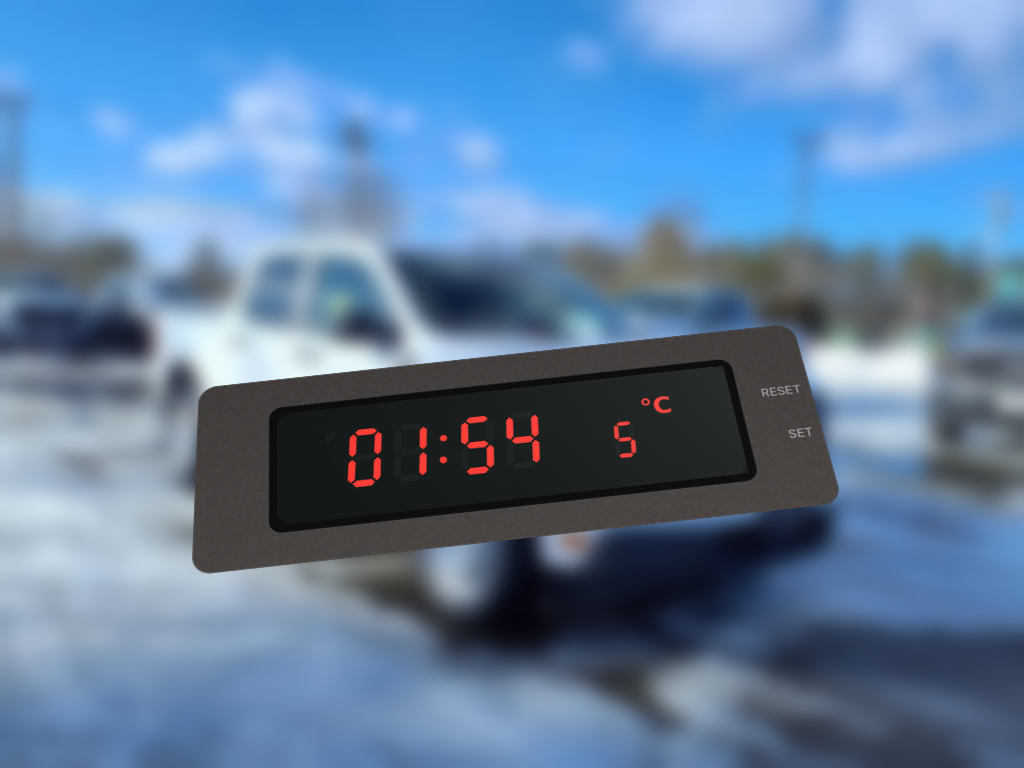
1:54
